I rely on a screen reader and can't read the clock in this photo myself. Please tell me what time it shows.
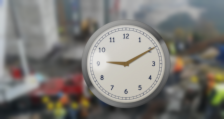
9:10
